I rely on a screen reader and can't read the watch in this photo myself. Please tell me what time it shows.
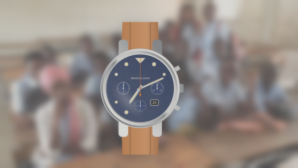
7:11
